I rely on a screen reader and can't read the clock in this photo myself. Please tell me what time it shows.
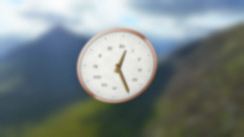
12:25
